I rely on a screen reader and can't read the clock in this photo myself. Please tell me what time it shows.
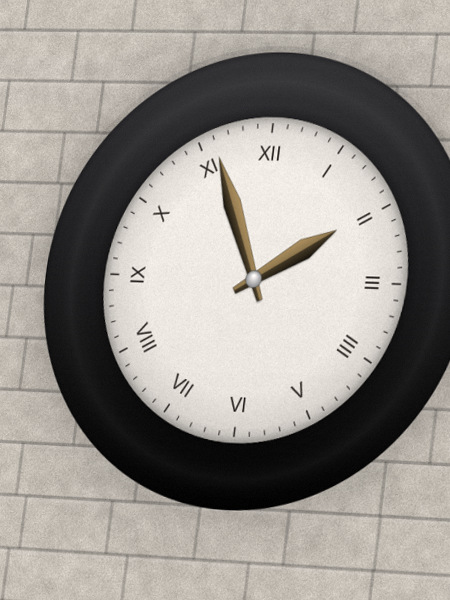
1:56
